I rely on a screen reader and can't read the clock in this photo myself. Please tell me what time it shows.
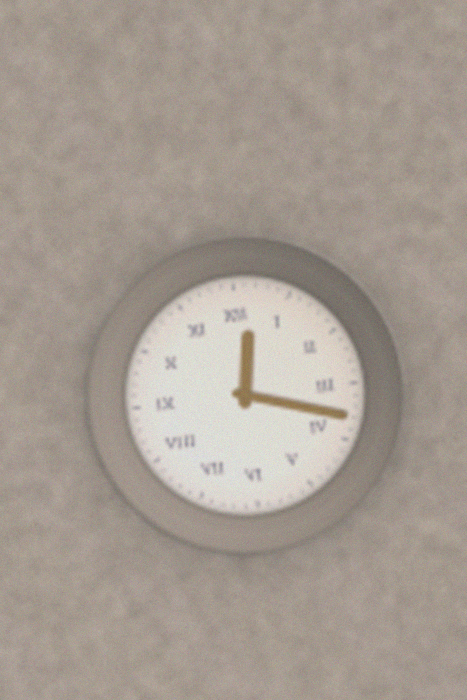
12:18
